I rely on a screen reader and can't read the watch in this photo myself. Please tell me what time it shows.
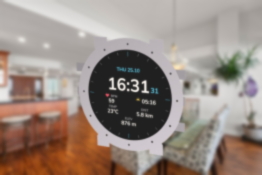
16:31
